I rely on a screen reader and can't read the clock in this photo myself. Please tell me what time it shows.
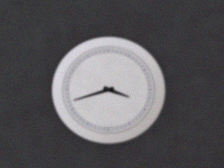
3:42
